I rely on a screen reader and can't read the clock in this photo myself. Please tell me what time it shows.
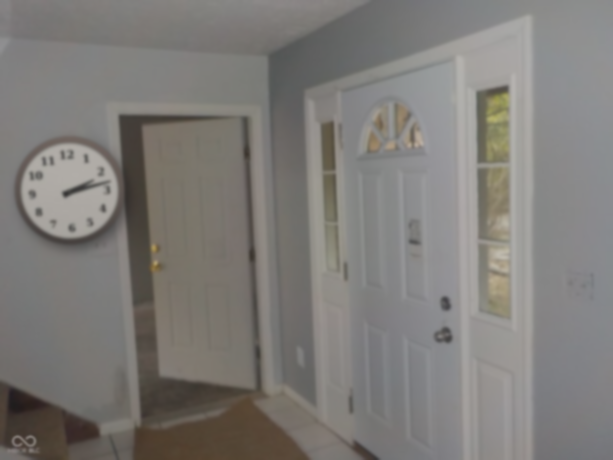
2:13
